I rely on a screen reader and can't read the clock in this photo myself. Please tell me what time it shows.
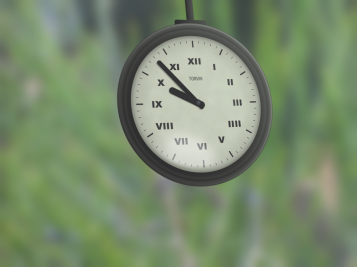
9:53
